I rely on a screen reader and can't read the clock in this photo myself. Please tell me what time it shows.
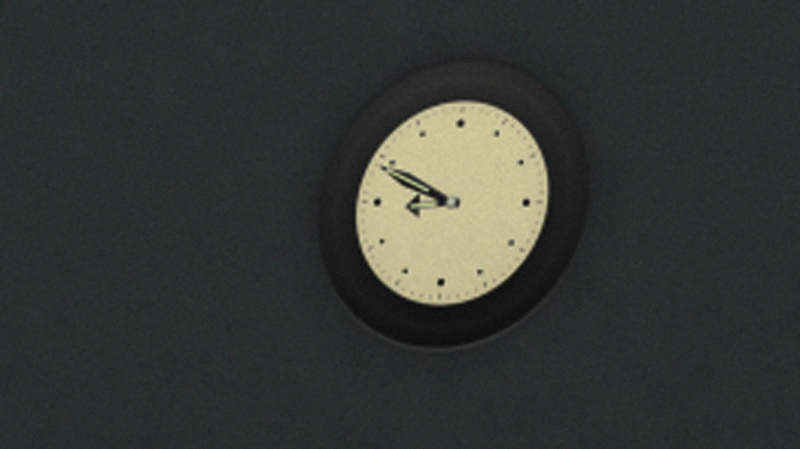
8:49
